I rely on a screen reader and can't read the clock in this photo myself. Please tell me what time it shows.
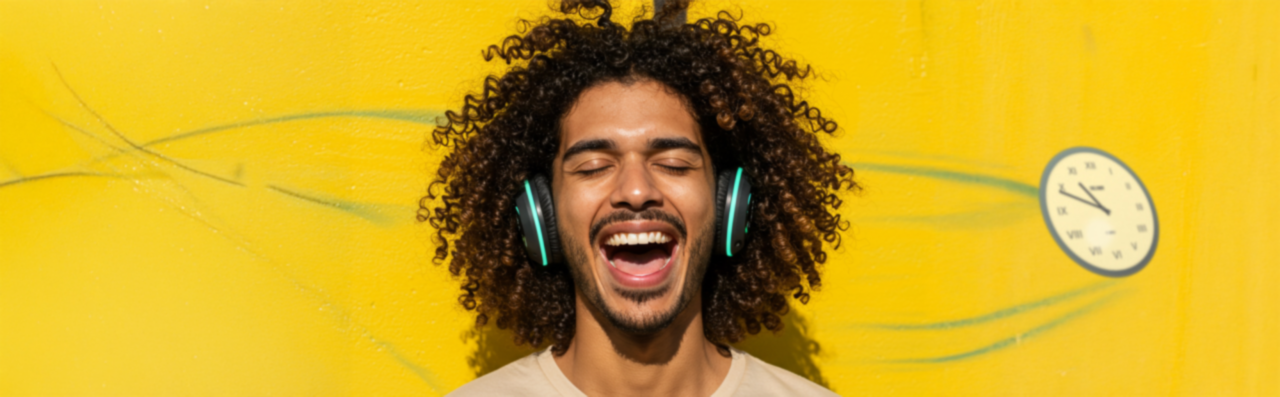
10:49
